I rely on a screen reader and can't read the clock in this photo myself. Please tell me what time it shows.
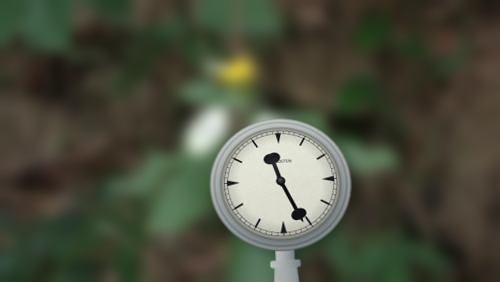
11:26
